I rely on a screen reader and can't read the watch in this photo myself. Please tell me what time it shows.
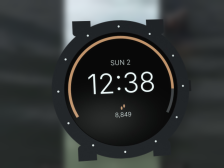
12:38
